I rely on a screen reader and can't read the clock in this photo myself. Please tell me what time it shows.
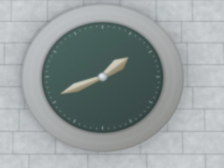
1:41
